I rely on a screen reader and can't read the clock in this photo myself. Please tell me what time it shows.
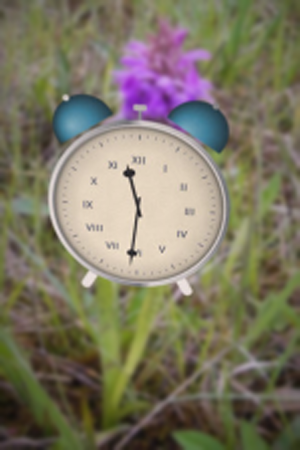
11:31
